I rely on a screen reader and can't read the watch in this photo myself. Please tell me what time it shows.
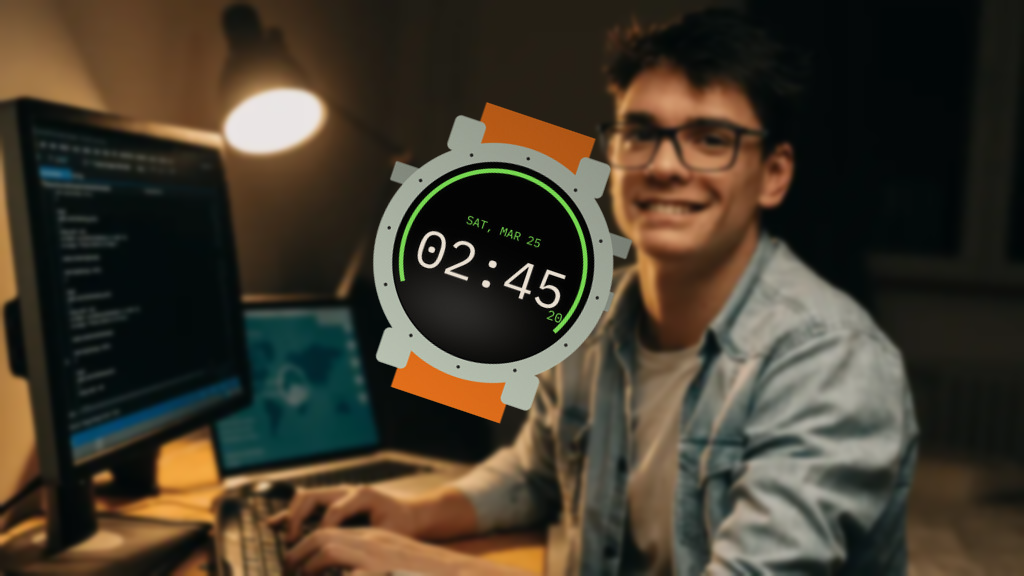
2:45:20
